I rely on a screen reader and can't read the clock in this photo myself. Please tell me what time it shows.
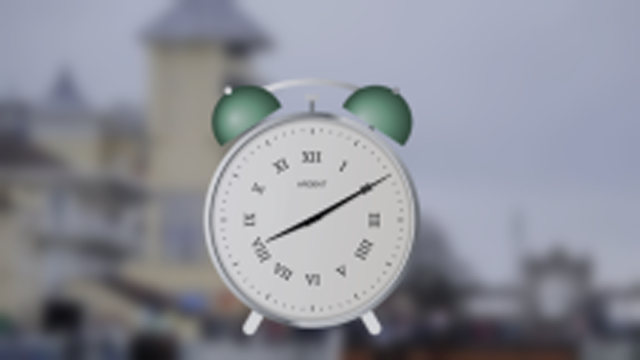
8:10
